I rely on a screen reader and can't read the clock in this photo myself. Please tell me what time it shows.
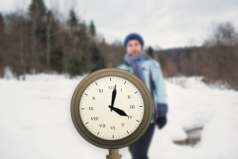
4:02
